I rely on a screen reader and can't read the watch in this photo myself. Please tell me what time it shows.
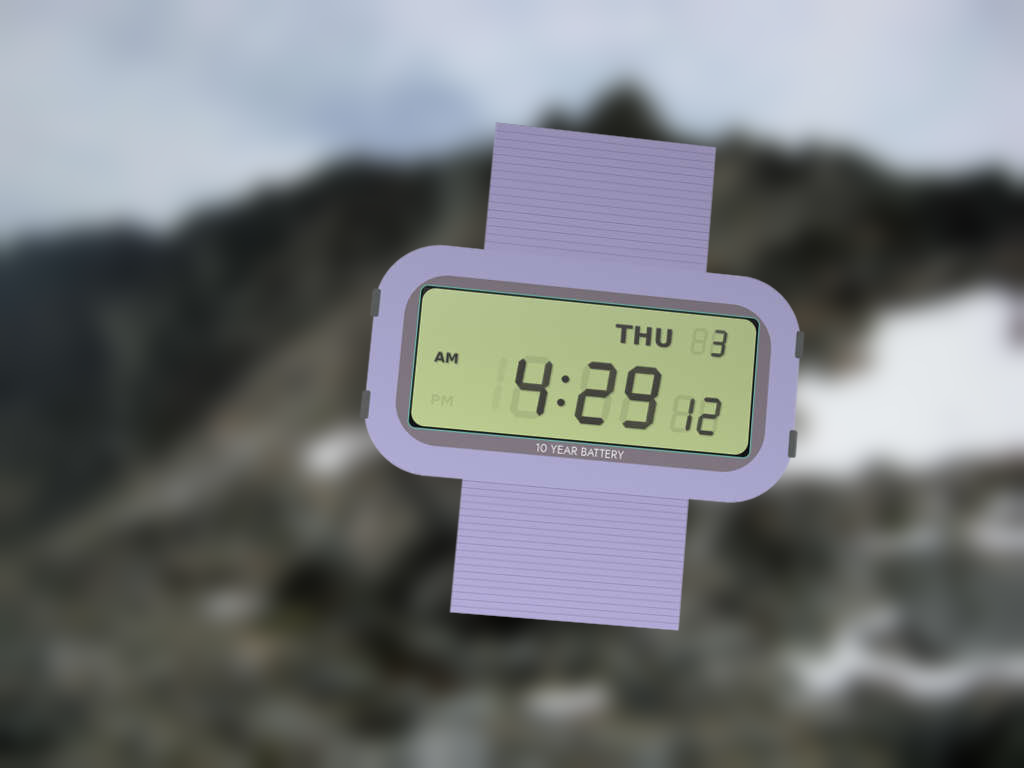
4:29:12
